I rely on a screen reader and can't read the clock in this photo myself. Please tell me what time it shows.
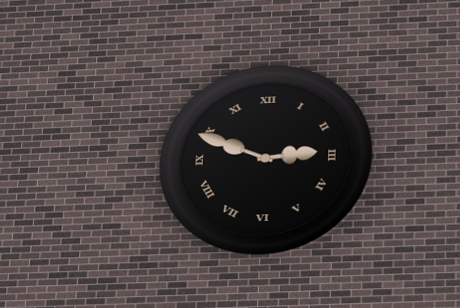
2:49
